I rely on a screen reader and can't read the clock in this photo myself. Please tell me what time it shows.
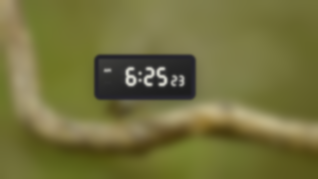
6:25
